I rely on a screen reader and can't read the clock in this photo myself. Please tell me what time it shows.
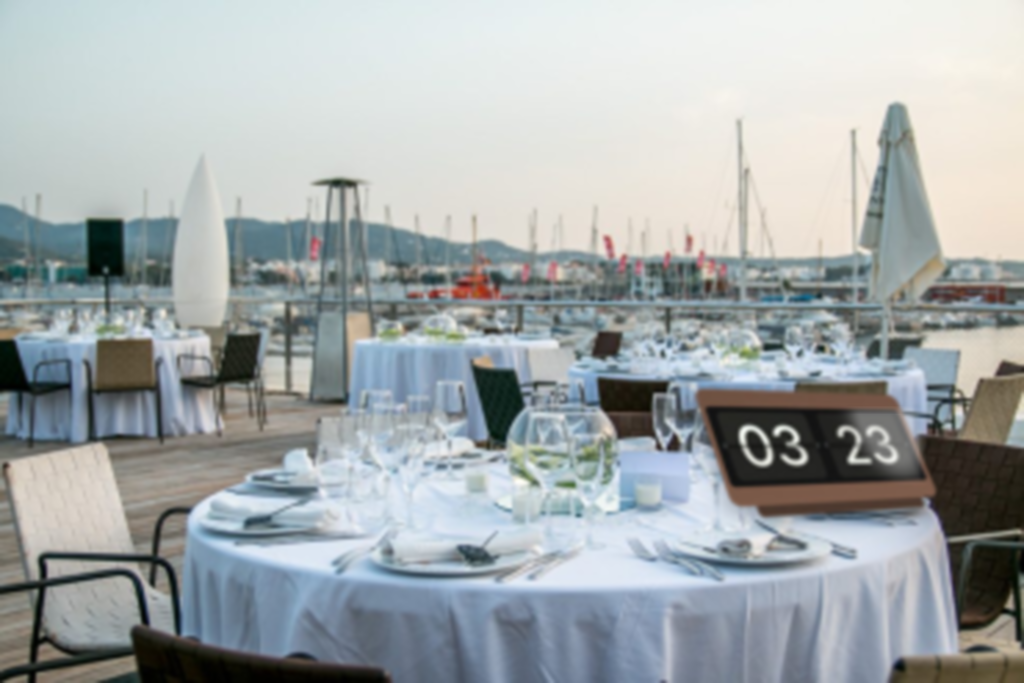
3:23
